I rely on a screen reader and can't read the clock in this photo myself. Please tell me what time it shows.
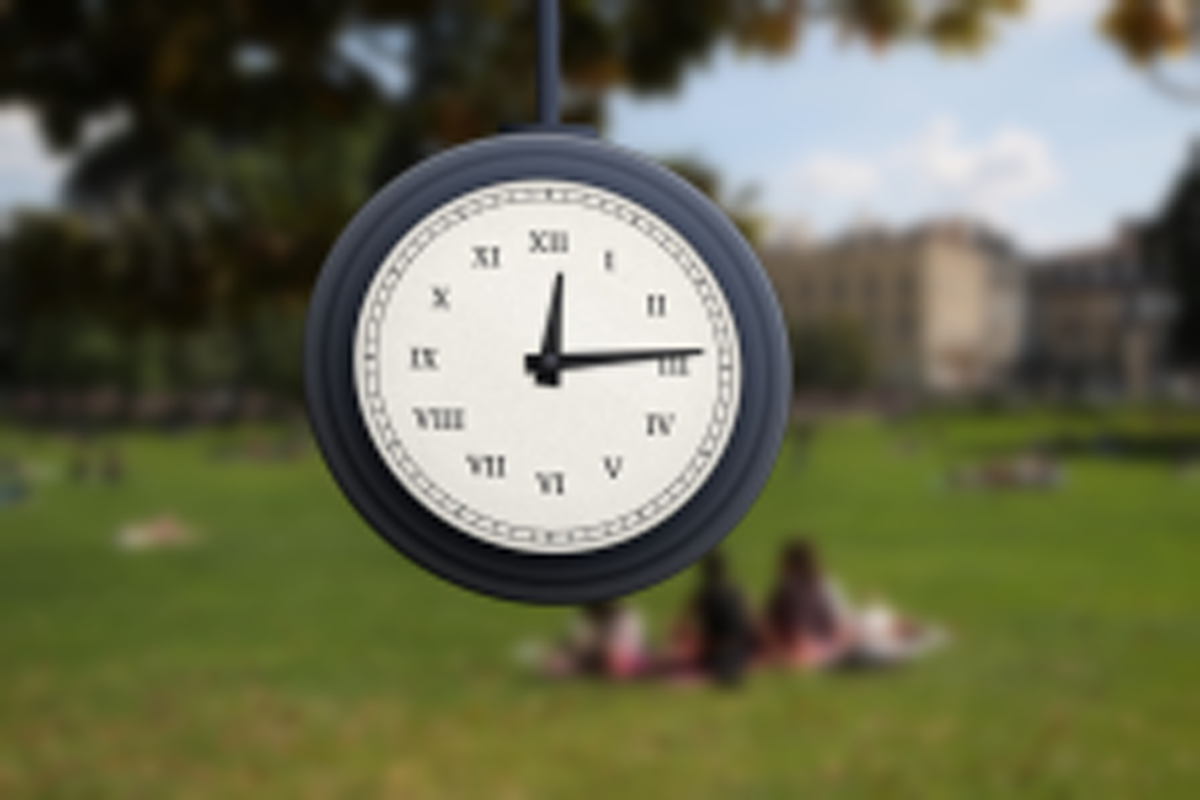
12:14
